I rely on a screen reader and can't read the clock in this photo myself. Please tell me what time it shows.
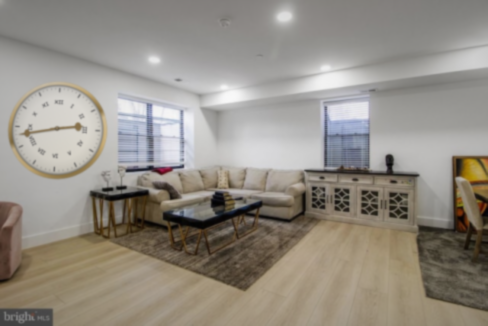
2:43
